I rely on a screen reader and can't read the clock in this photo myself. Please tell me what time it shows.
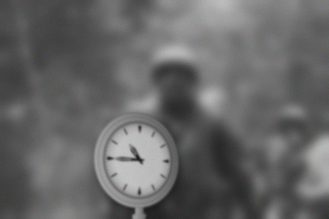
10:45
